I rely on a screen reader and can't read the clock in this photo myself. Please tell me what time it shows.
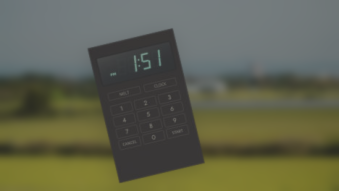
1:51
